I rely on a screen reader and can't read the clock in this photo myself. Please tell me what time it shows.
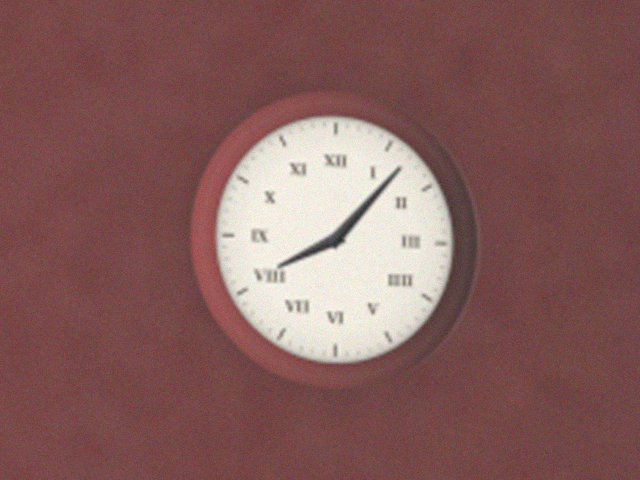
8:07
